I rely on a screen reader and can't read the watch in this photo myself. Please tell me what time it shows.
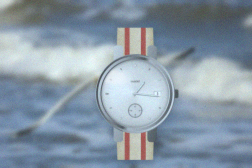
1:16
